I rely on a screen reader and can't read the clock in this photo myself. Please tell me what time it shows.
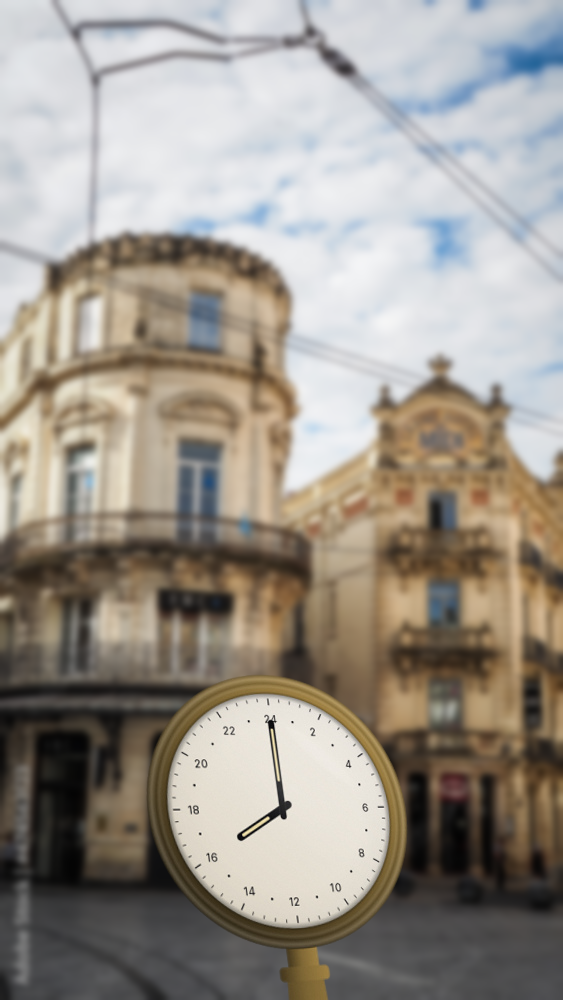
16:00
